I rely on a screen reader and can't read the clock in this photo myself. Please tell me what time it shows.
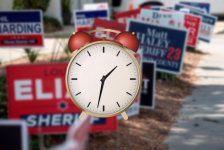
1:32
